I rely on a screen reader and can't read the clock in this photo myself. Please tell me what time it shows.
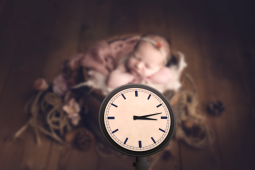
3:13
